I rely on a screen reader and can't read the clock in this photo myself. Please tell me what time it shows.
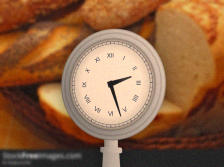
2:27
